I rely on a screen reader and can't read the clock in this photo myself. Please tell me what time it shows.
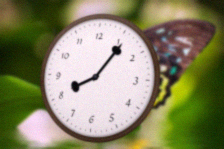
8:06
